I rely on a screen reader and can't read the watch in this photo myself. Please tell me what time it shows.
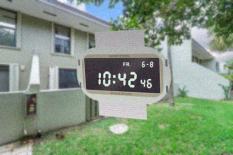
10:42:46
